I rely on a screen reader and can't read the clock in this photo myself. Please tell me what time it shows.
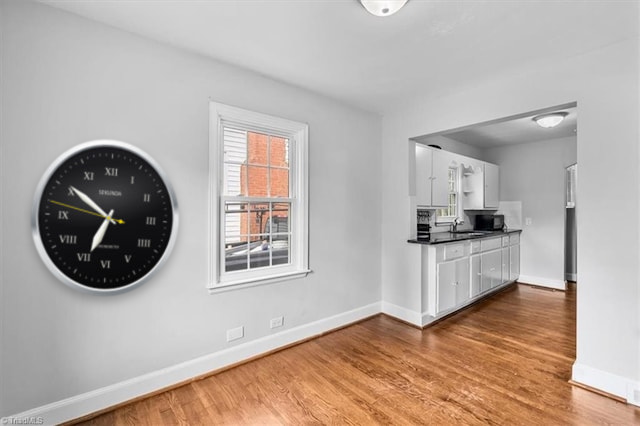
6:50:47
